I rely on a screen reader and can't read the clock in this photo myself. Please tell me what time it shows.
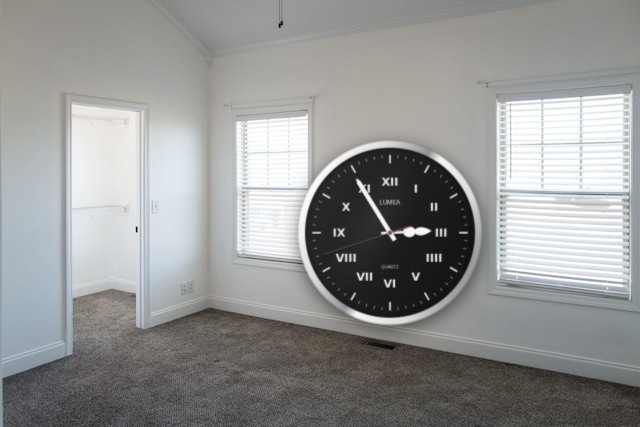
2:54:42
